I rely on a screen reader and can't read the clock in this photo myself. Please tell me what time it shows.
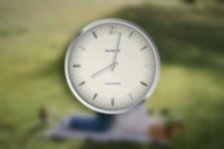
8:02
